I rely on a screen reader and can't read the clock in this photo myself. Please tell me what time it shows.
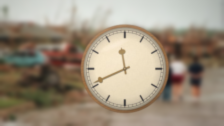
11:41
